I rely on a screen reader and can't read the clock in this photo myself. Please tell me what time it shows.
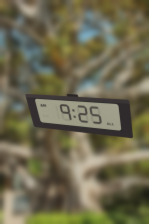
9:25
